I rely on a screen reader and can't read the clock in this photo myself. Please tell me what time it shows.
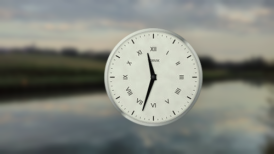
11:33
